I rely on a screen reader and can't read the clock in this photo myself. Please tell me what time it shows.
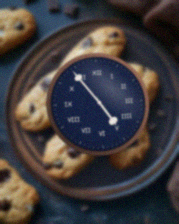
4:54
